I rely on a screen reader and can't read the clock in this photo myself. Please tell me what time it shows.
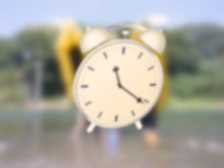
11:21
